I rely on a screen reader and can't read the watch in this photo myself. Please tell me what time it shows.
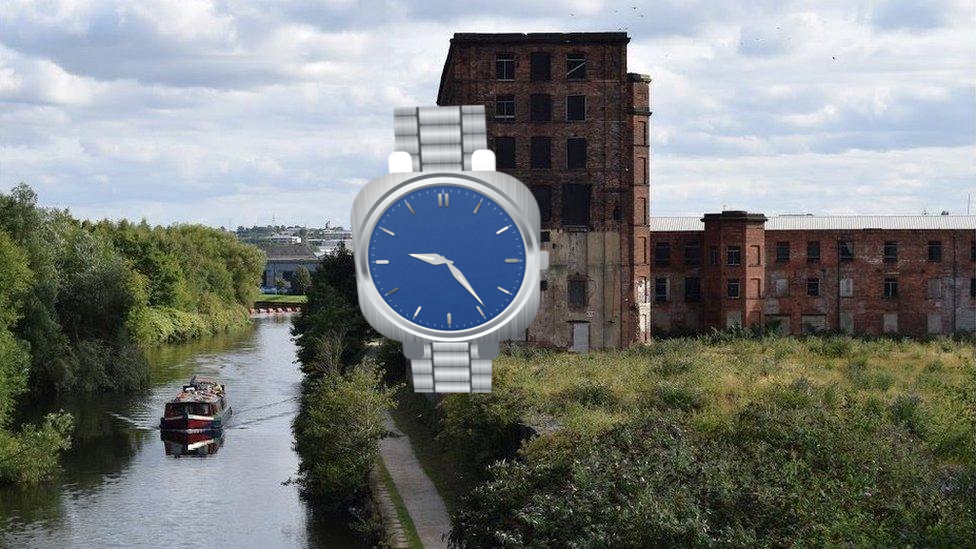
9:24
